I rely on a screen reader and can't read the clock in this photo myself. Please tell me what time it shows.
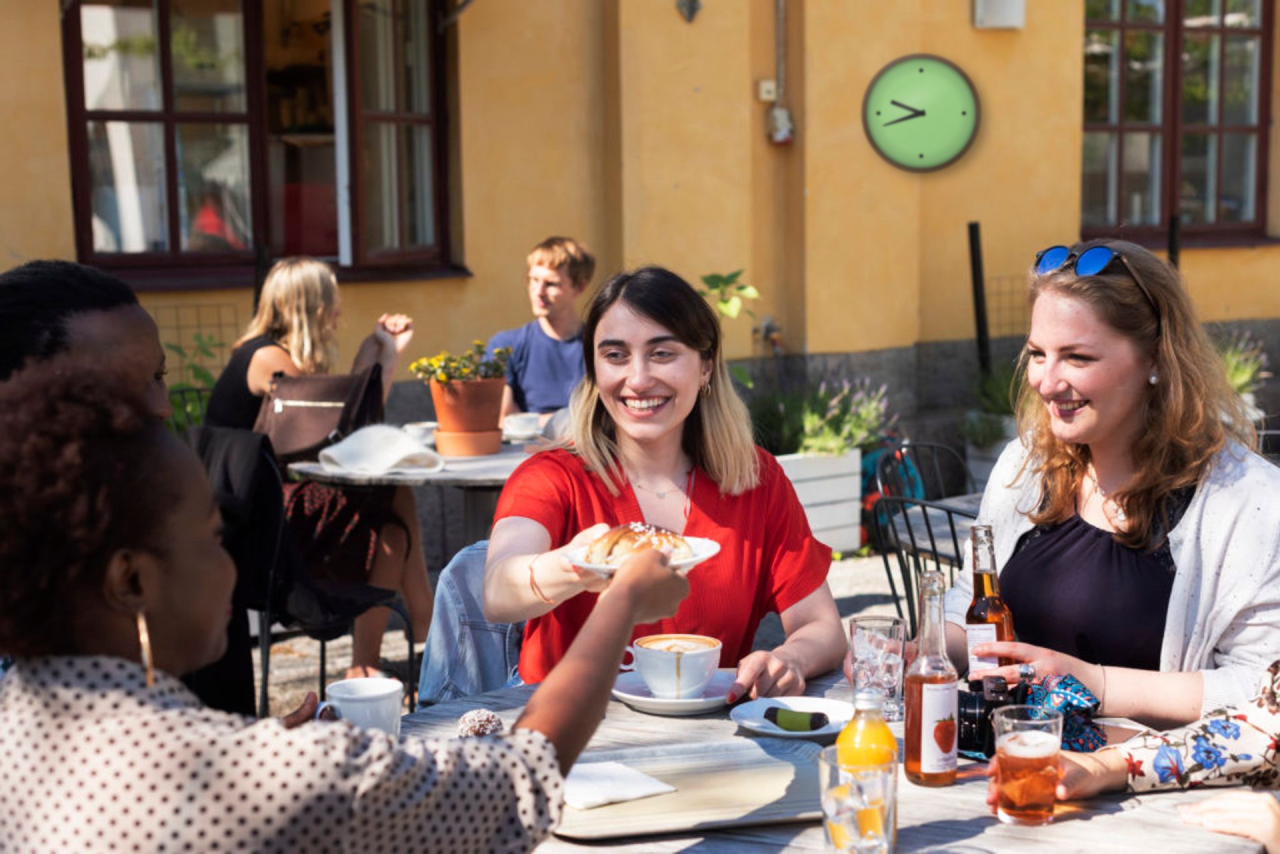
9:42
